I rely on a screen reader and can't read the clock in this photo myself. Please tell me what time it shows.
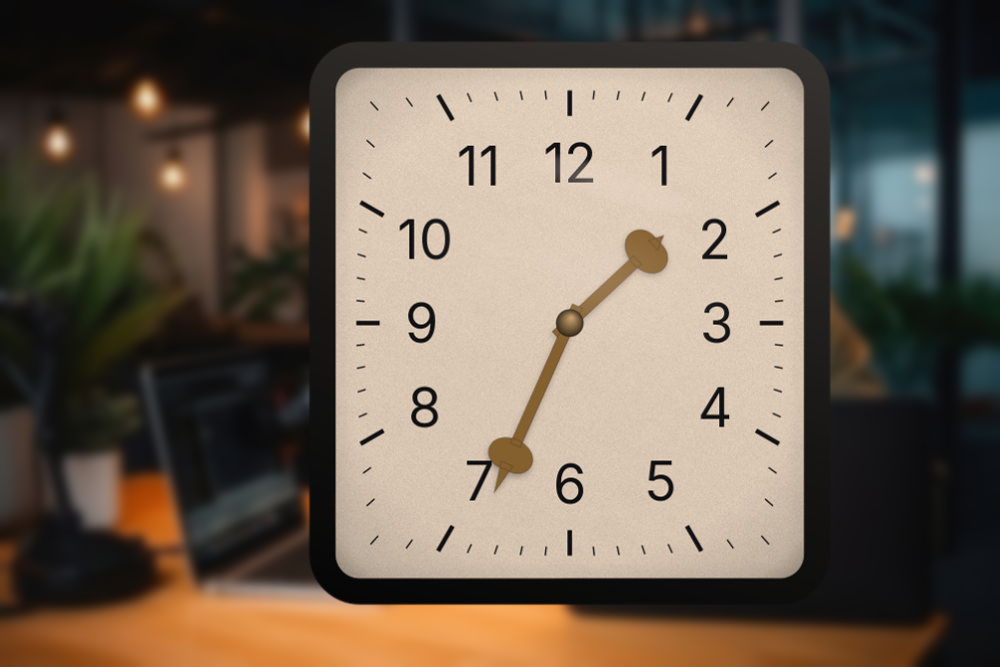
1:34
